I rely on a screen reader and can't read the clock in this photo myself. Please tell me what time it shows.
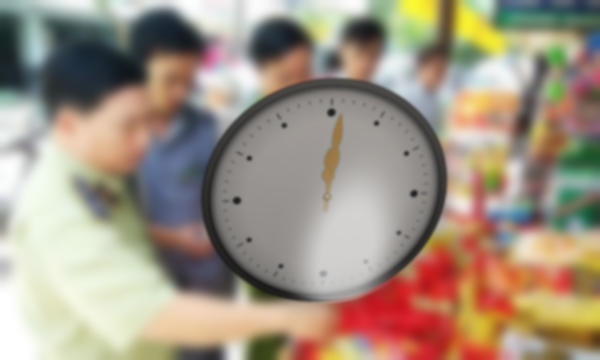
12:01
